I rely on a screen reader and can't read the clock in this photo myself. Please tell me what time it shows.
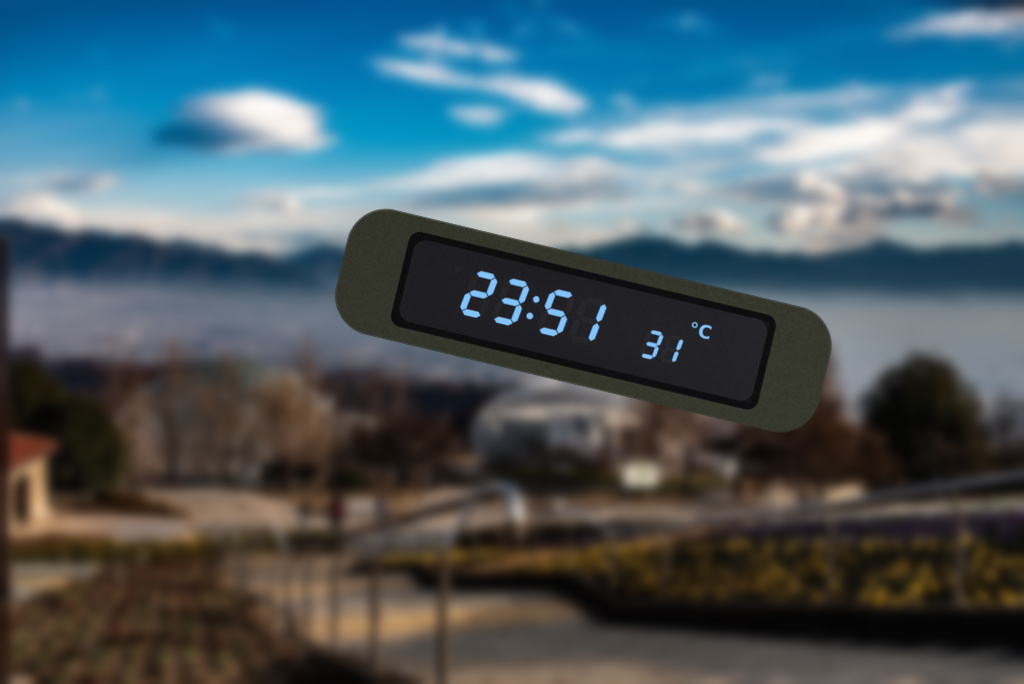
23:51
